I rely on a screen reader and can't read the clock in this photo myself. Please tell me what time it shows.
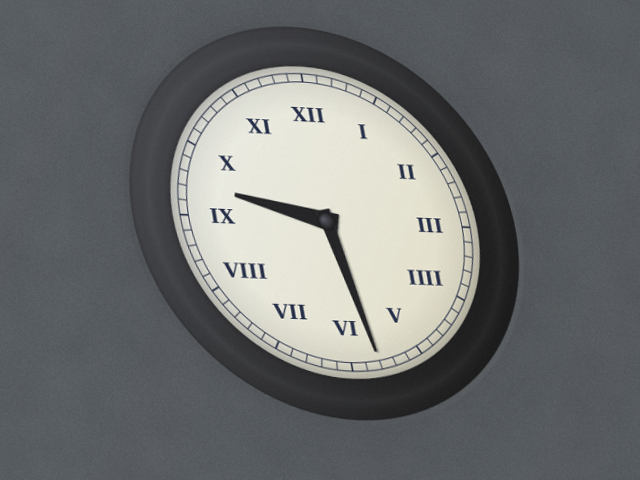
9:28
